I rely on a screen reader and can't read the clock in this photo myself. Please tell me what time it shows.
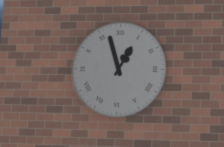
12:57
